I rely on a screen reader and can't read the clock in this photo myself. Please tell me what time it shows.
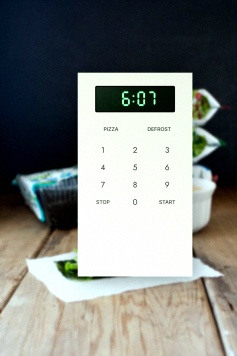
6:07
